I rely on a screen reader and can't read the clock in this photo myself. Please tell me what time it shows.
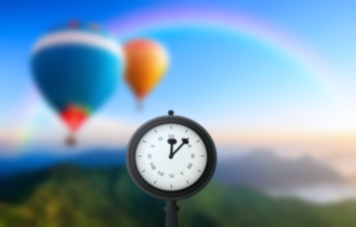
12:07
